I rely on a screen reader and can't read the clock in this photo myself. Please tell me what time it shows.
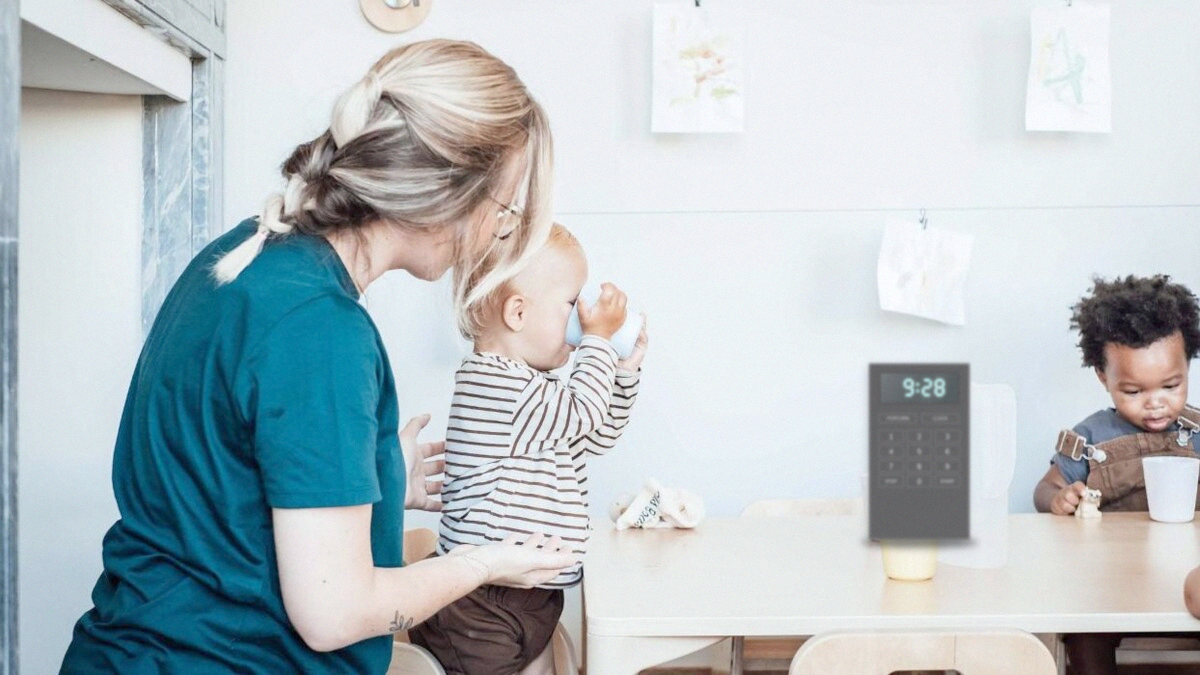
9:28
